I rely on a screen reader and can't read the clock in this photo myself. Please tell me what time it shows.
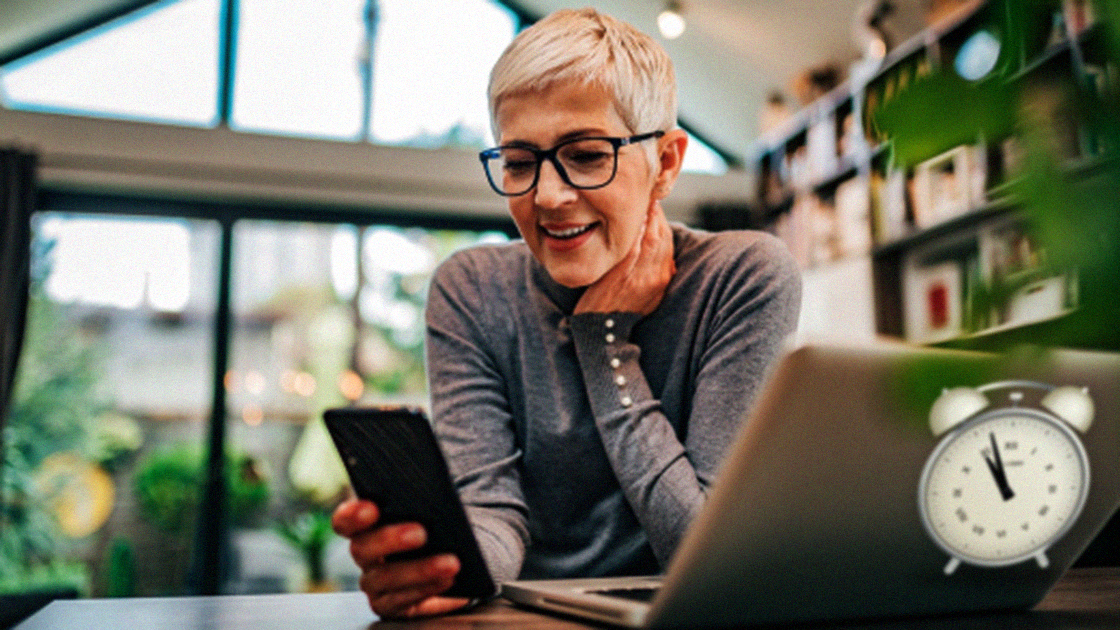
10:57
